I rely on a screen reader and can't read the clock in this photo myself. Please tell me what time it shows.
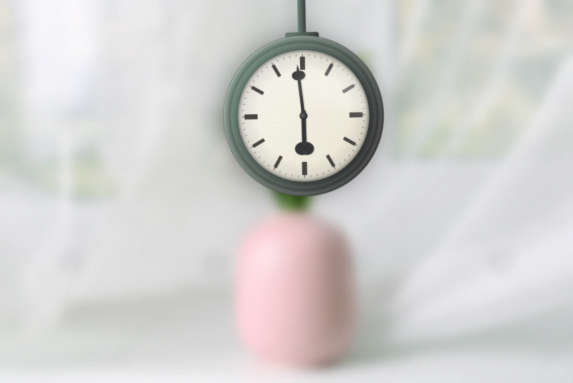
5:59
